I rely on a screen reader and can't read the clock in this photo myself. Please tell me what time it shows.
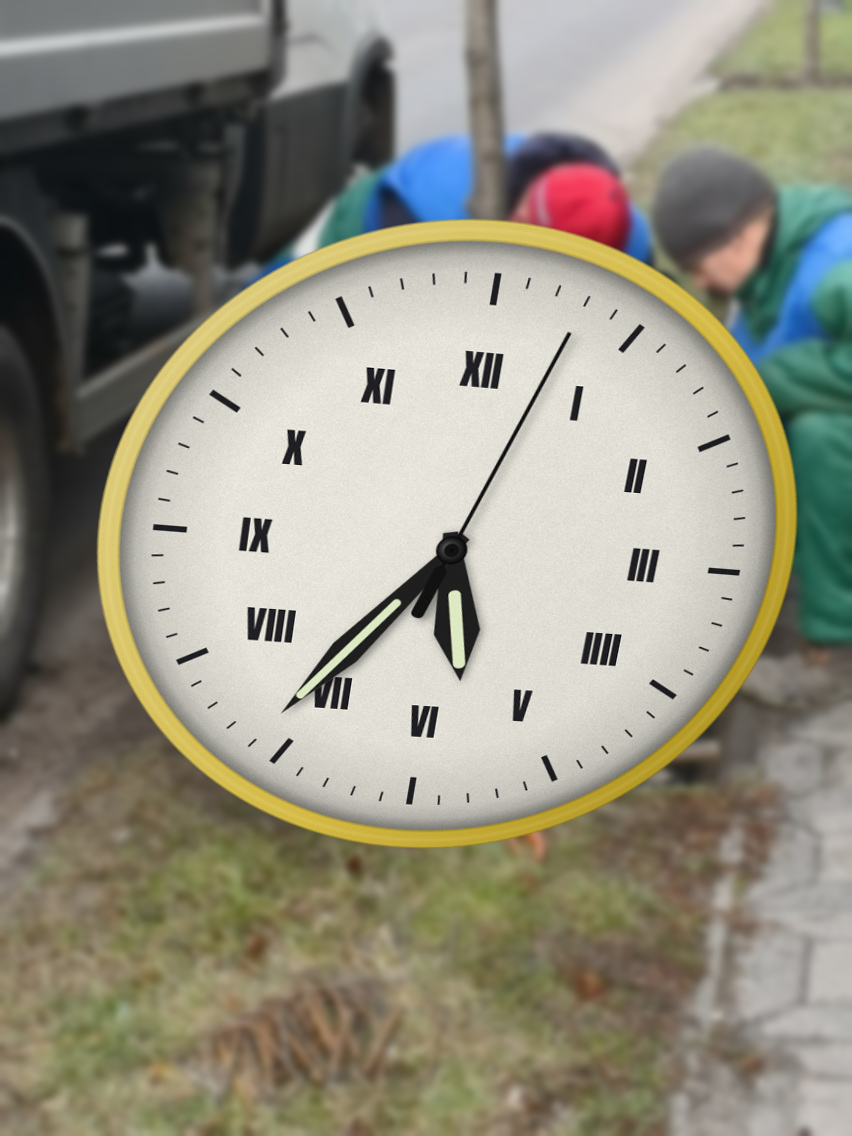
5:36:03
